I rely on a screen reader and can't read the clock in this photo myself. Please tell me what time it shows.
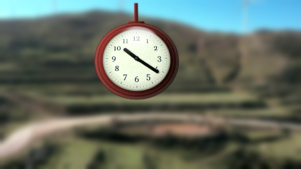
10:21
